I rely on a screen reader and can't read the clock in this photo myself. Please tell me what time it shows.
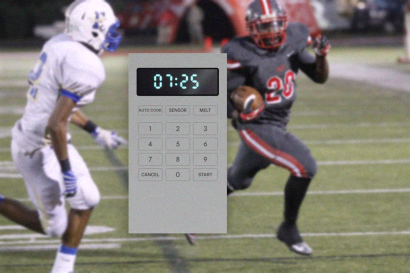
7:25
